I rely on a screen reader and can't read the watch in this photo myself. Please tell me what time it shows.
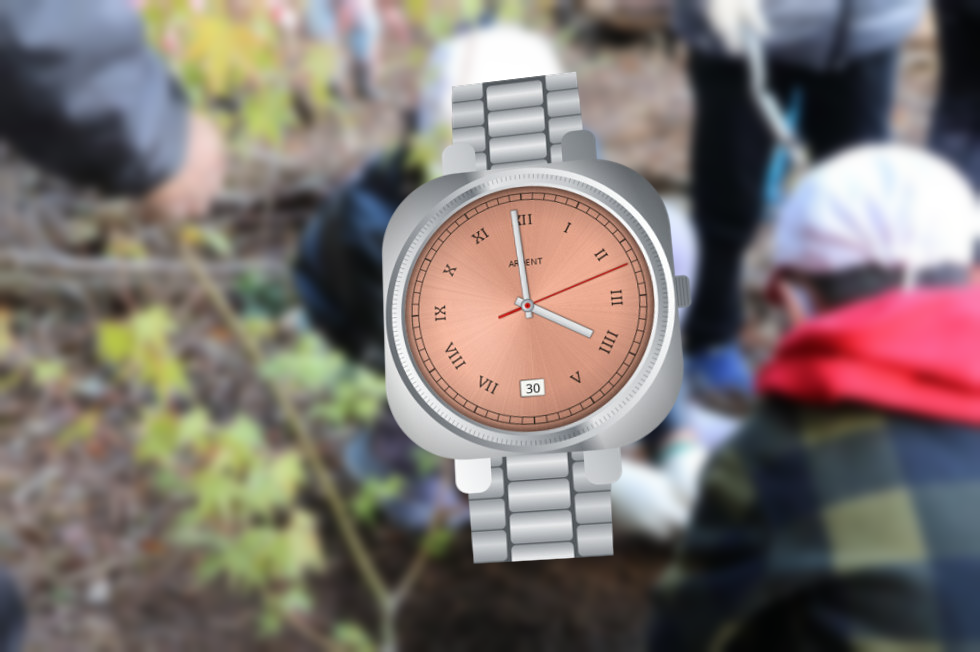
3:59:12
